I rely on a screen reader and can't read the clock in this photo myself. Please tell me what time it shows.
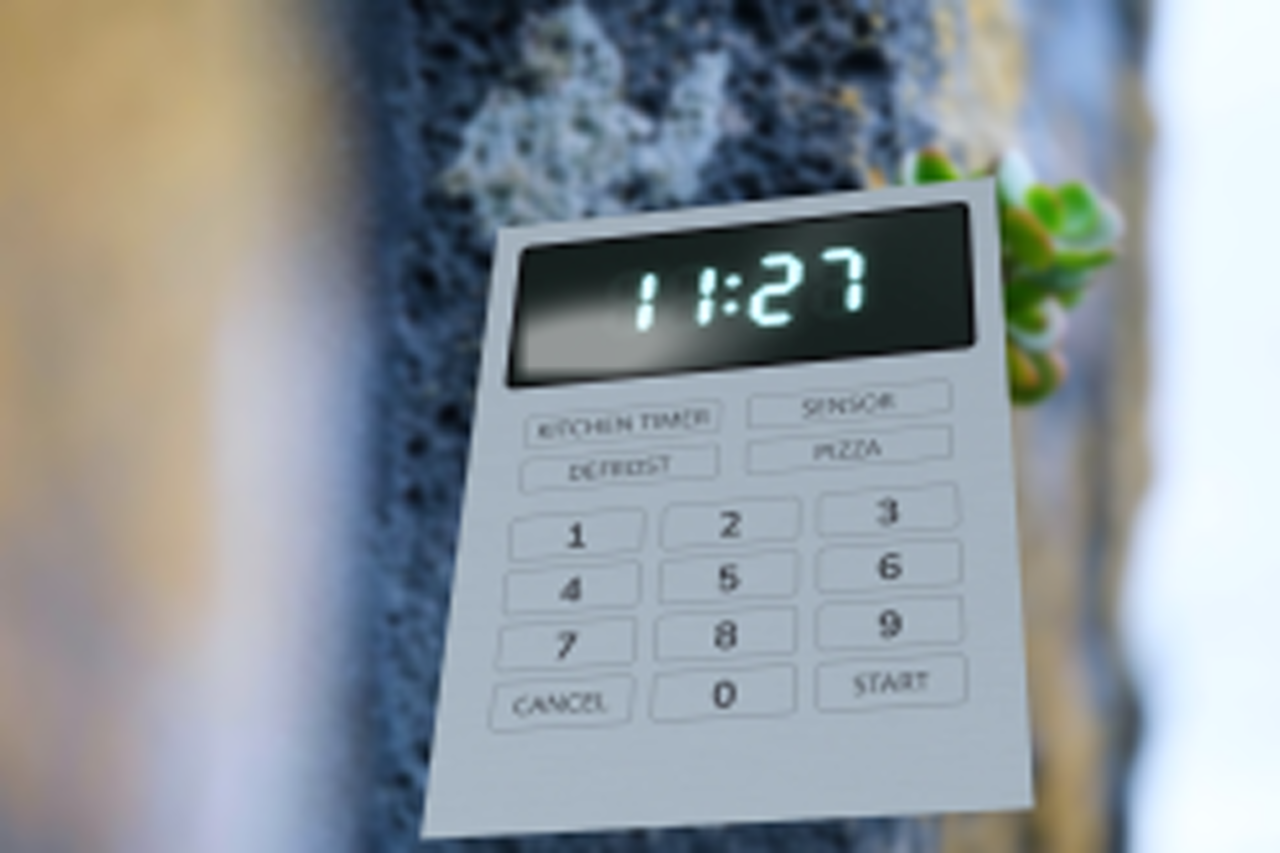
11:27
